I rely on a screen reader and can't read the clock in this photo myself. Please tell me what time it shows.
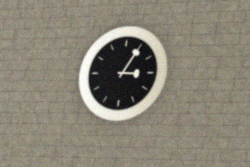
3:05
